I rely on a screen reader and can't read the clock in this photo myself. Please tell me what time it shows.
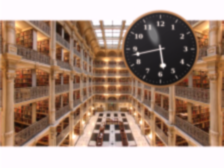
5:43
